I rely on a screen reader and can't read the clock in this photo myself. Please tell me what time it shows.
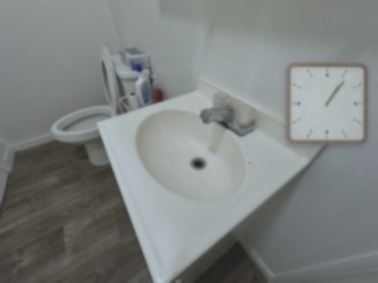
1:06
